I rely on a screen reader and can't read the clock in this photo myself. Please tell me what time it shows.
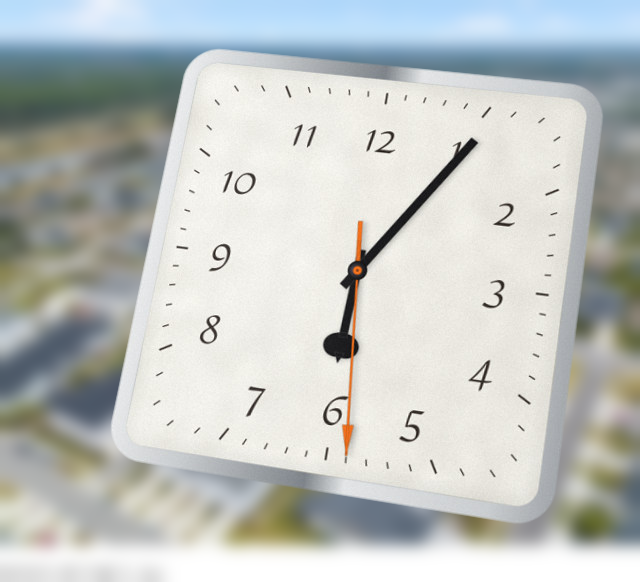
6:05:29
